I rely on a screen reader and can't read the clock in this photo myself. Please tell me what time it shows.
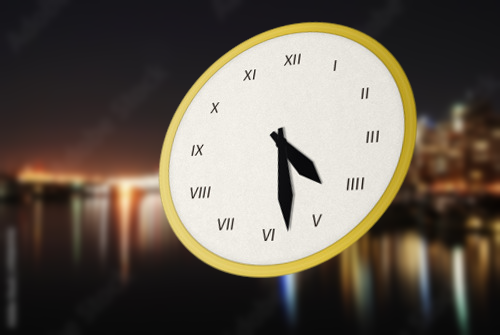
4:28
